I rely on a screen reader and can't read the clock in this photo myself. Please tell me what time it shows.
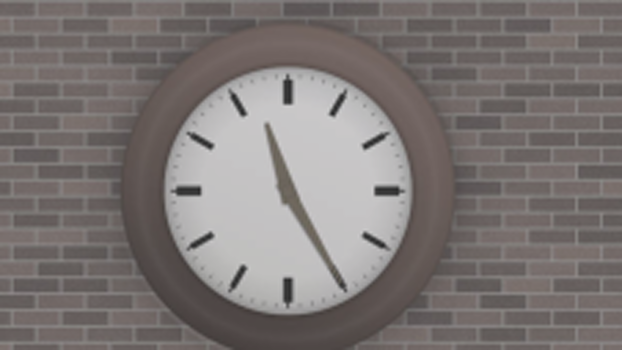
11:25
